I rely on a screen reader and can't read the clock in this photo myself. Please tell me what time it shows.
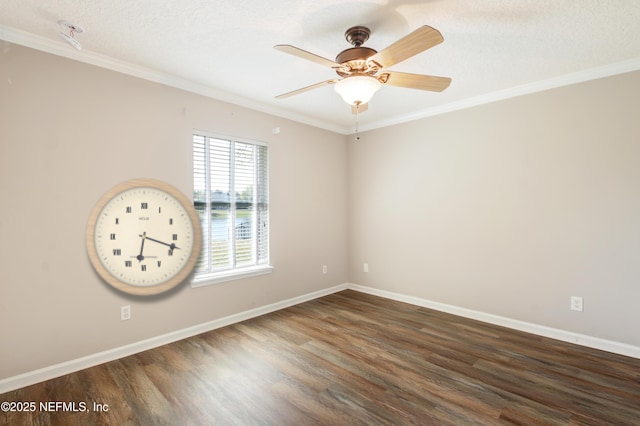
6:18
